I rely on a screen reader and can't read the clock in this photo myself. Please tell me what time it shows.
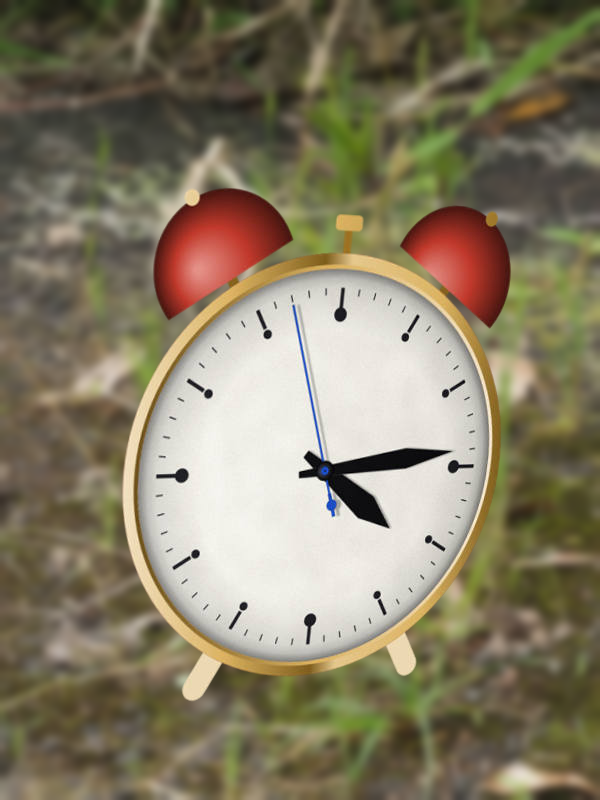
4:13:57
